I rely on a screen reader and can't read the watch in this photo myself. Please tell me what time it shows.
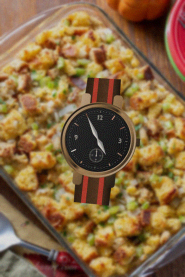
4:55
